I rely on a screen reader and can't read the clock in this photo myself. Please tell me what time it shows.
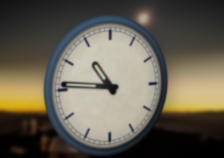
10:46
